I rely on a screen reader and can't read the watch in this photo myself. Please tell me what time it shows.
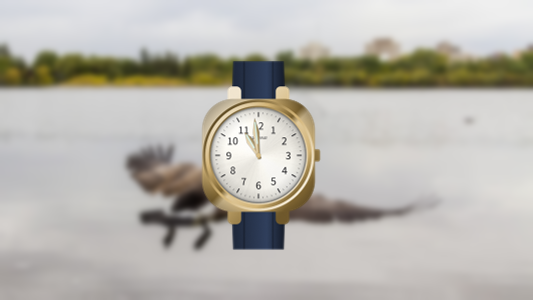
10:59
